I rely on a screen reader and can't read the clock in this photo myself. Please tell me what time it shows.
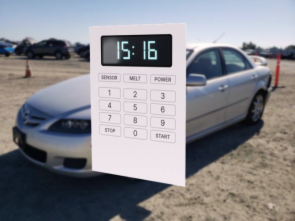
15:16
